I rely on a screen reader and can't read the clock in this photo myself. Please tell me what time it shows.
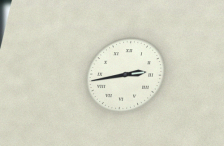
2:43
